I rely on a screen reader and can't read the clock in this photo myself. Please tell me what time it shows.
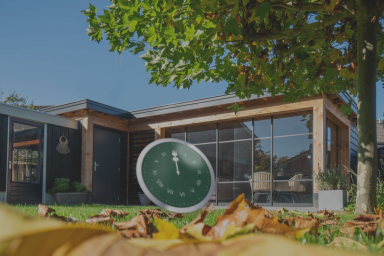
12:00
